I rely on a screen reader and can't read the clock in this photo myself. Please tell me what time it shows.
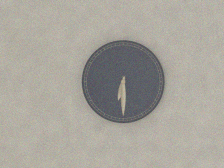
6:30
